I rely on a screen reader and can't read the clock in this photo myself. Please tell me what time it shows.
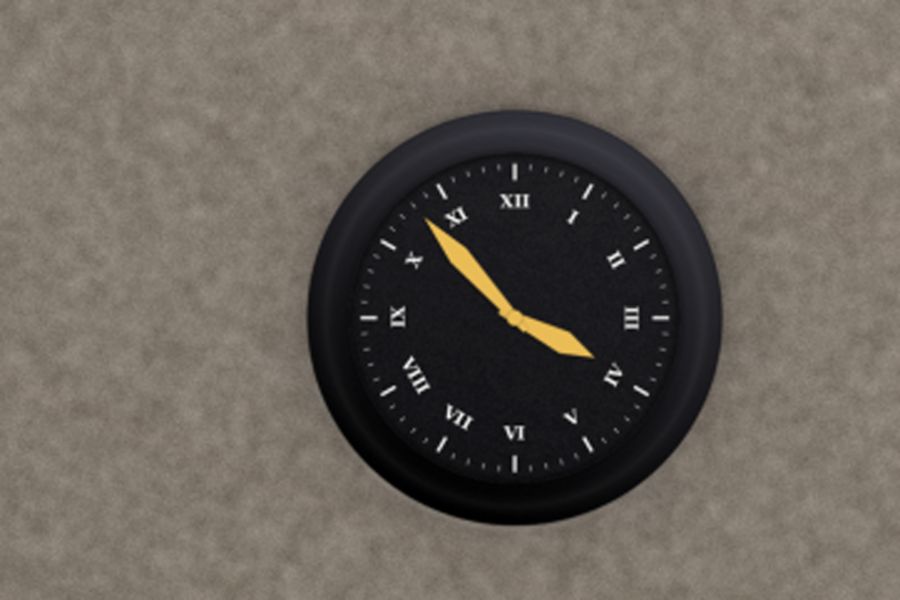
3:53
